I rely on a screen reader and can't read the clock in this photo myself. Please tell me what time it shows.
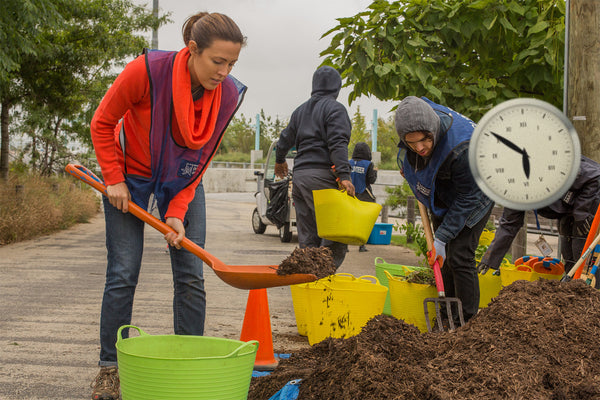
5:51
